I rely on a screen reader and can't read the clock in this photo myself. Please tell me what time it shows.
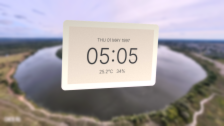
5:05
